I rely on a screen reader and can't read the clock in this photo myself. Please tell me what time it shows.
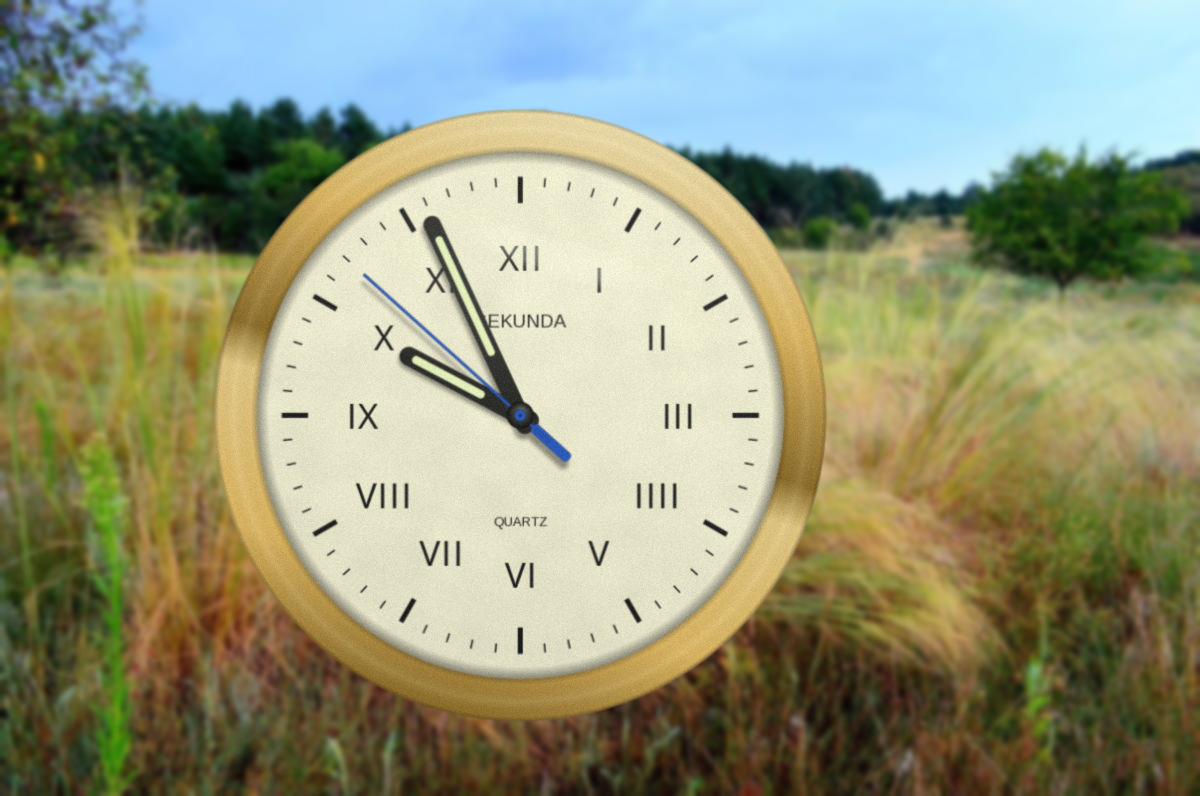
9:55:52
